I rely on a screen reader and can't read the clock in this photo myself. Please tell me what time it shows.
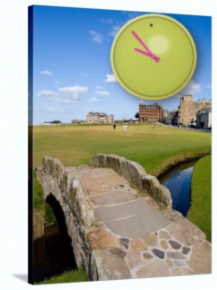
9:54
